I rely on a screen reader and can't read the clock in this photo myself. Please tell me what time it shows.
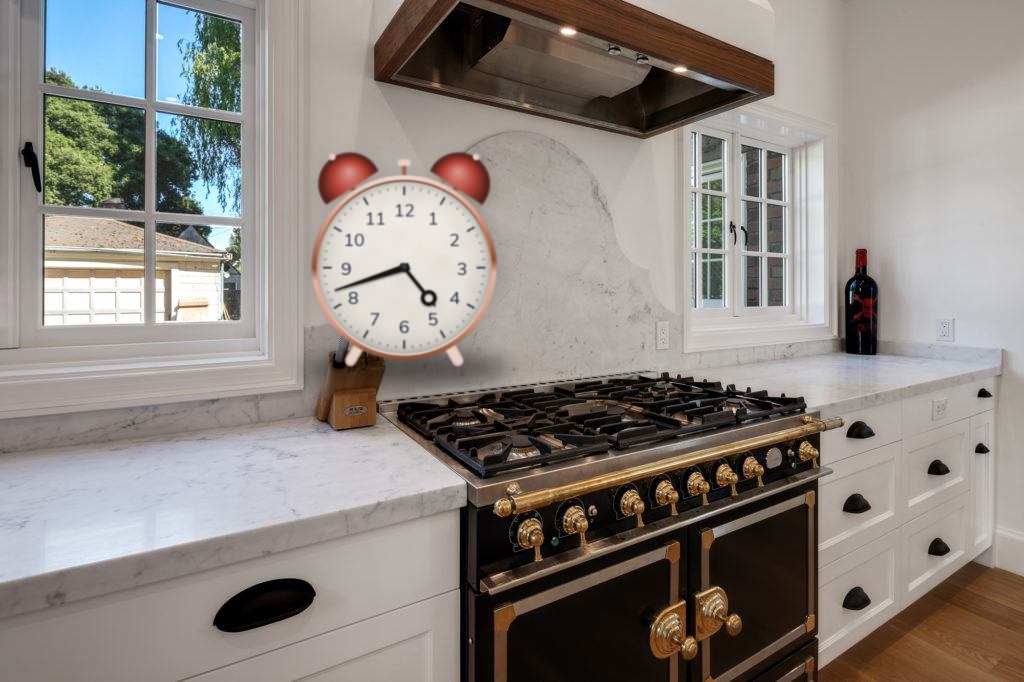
4:42
